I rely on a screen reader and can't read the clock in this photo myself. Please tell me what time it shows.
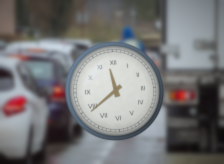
11:39
